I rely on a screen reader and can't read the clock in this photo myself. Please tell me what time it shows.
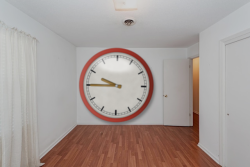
9:45
